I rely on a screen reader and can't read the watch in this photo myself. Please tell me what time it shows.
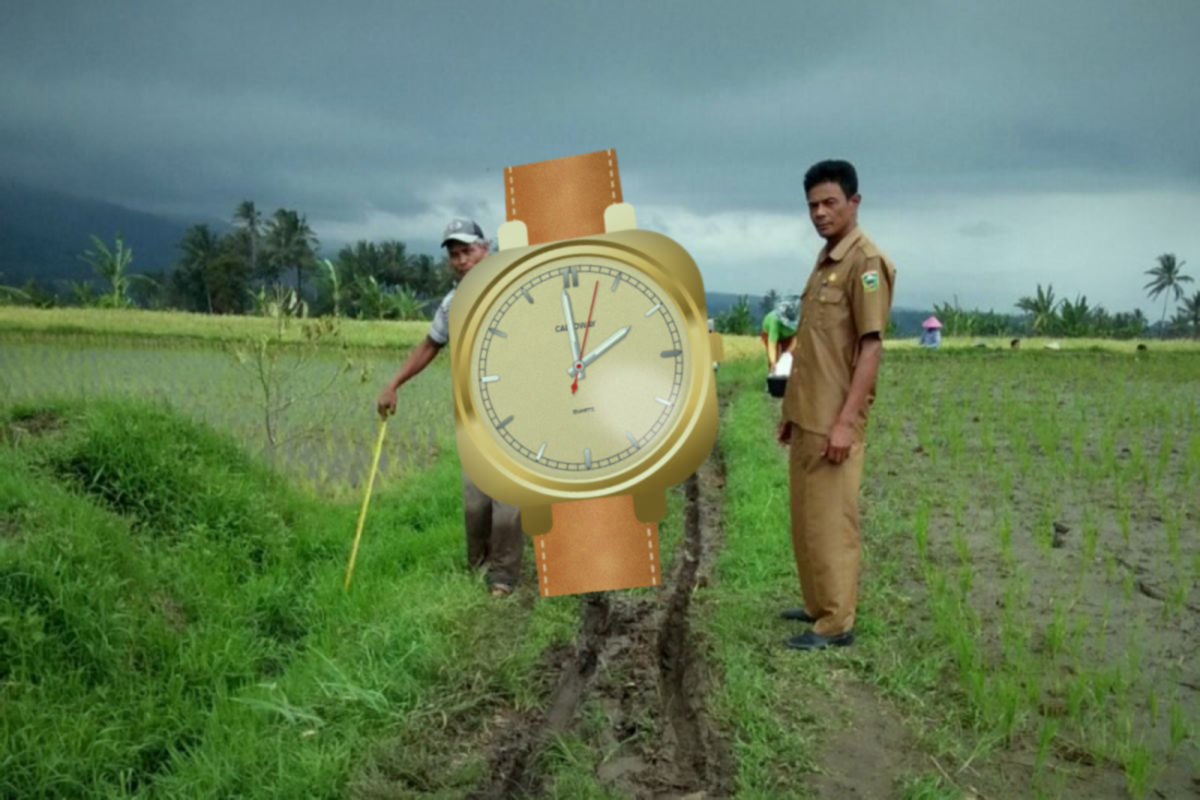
1:59:03
